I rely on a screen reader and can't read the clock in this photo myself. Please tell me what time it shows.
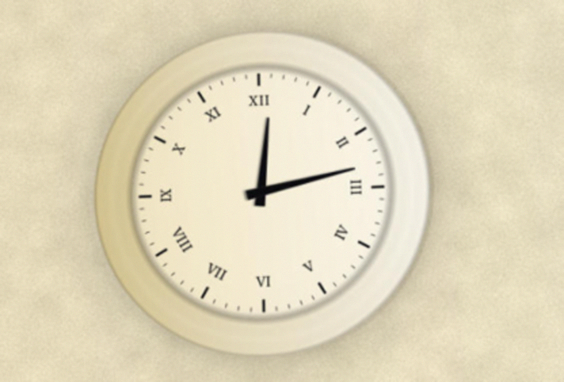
12:13
